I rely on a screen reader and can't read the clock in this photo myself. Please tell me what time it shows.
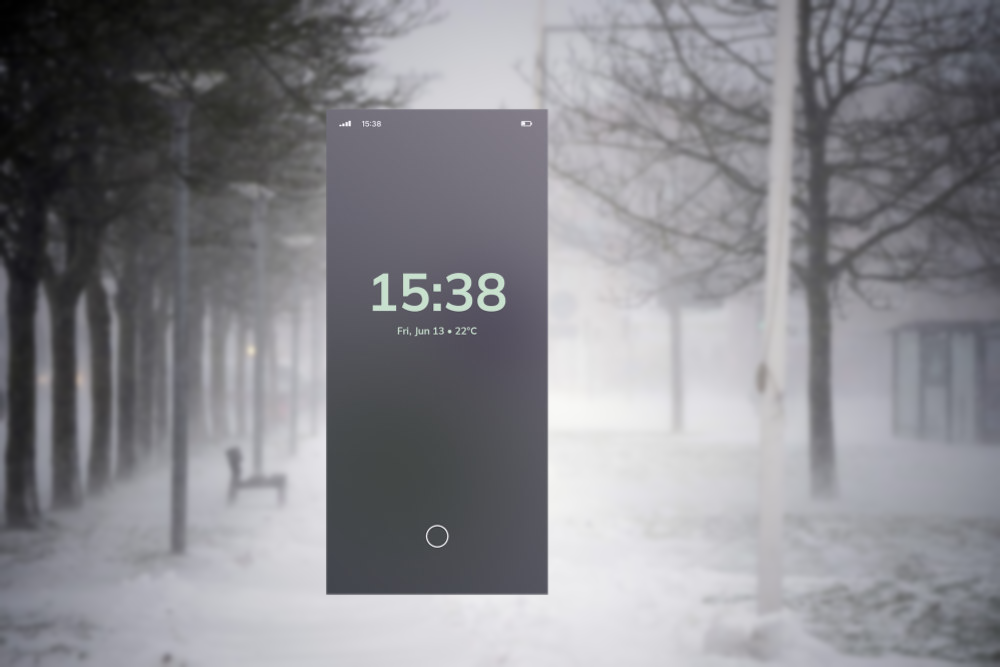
15:38
